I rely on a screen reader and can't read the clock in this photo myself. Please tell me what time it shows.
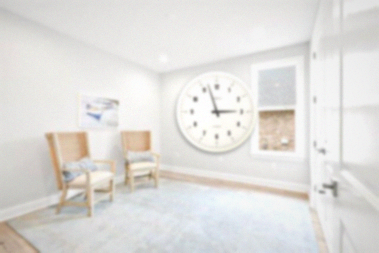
2:57
